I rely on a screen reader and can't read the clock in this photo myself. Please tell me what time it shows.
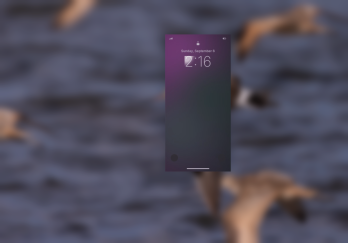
2:16
